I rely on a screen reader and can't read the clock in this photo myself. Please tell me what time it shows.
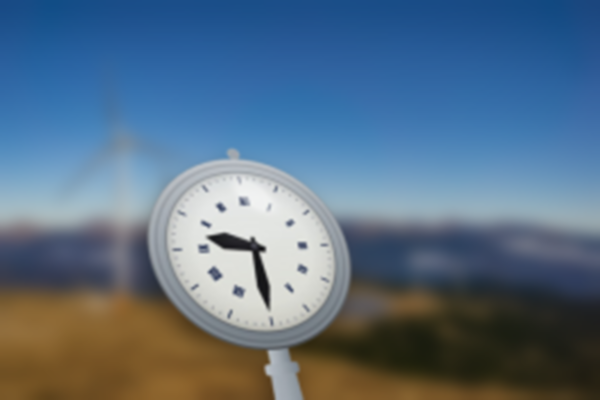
9:30
